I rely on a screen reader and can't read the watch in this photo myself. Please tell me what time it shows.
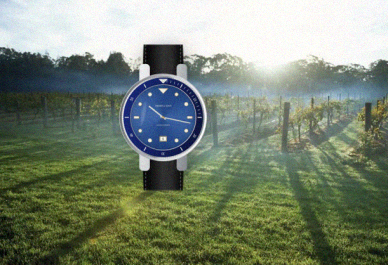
10:17
